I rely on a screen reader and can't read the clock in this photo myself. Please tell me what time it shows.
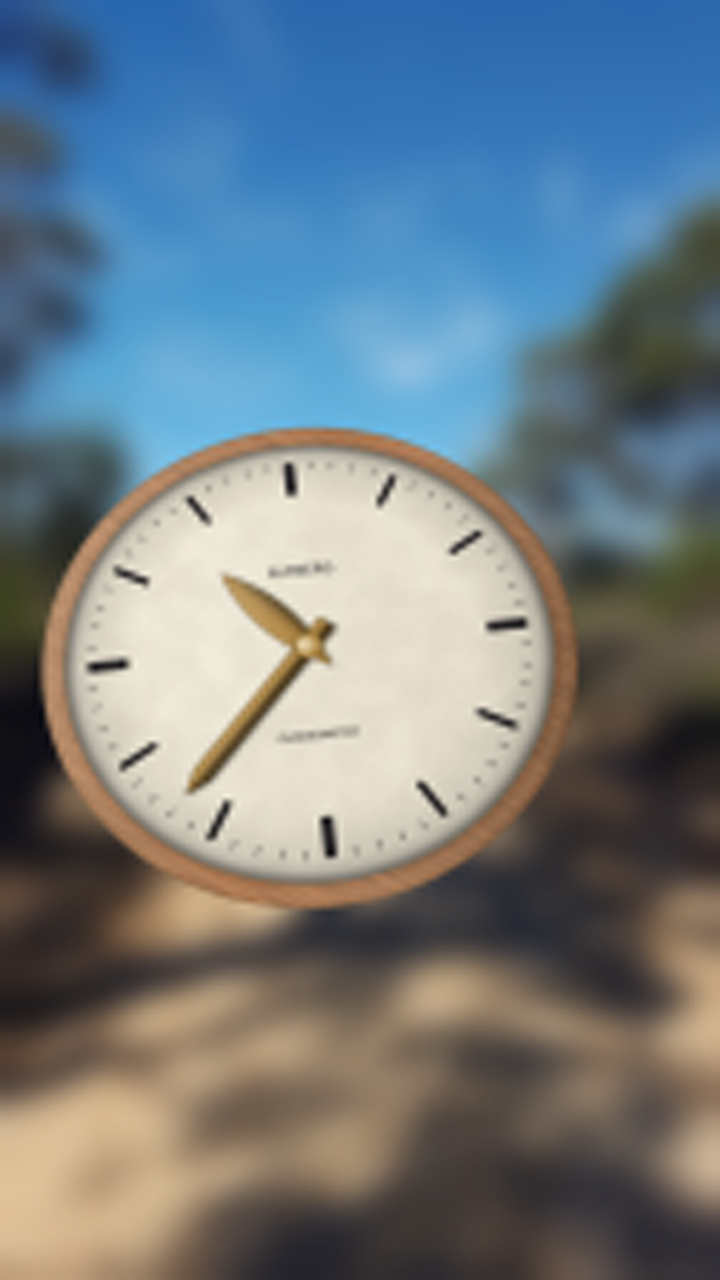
10:37
